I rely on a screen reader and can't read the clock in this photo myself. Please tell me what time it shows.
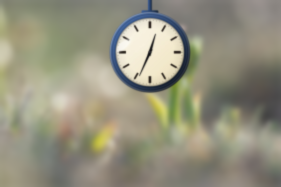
12:34
